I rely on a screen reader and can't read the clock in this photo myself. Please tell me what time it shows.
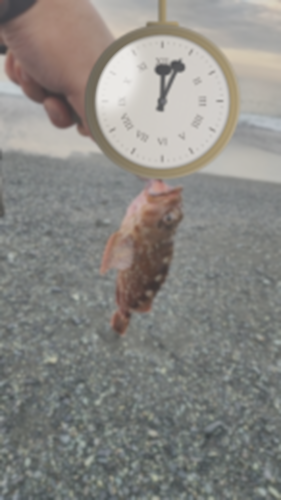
12:04
